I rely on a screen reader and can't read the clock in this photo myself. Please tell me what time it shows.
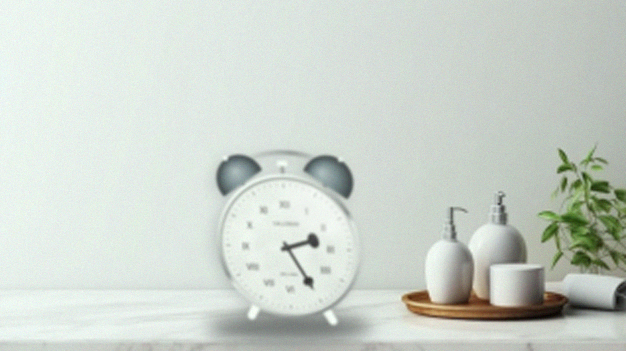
2:25
